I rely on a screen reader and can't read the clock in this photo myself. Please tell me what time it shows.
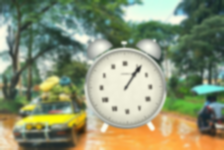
1:06
